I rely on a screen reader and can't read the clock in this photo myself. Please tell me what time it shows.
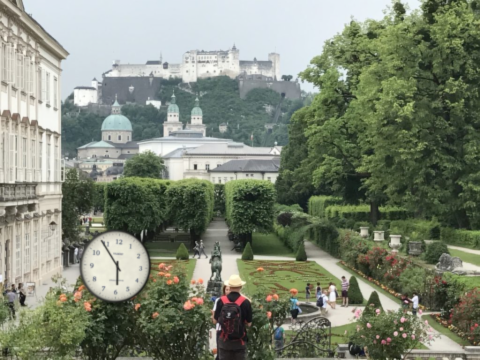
5:54
